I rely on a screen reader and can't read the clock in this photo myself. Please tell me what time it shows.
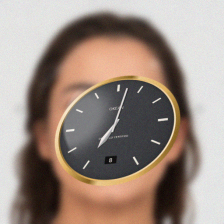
7:02
